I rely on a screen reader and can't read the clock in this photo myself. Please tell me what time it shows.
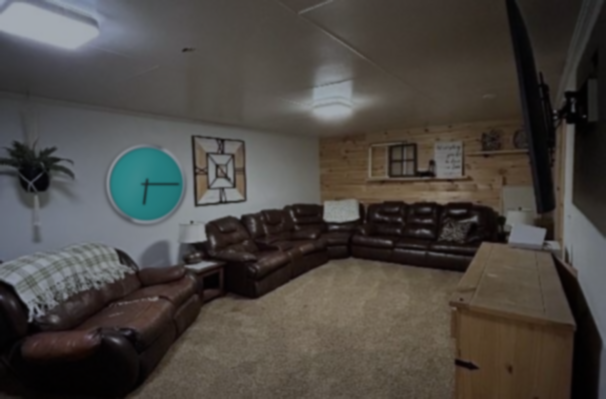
6:15
